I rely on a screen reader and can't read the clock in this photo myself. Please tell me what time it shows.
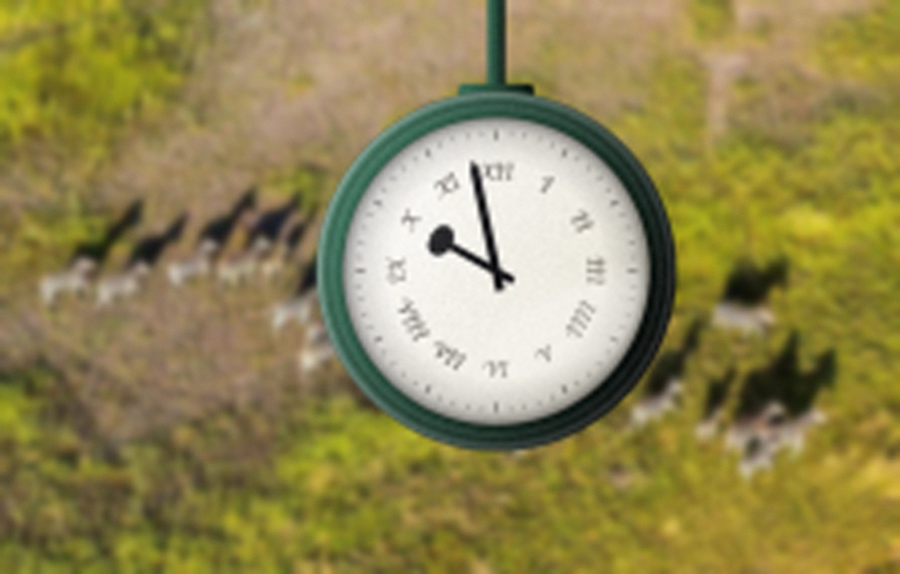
9:58
